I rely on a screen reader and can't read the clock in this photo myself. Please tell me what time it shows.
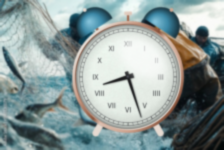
8:27
